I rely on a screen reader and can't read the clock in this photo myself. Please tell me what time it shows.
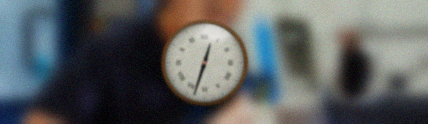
12:33
